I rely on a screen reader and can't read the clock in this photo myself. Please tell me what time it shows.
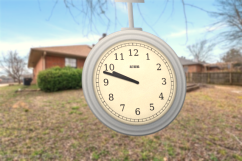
9:48
